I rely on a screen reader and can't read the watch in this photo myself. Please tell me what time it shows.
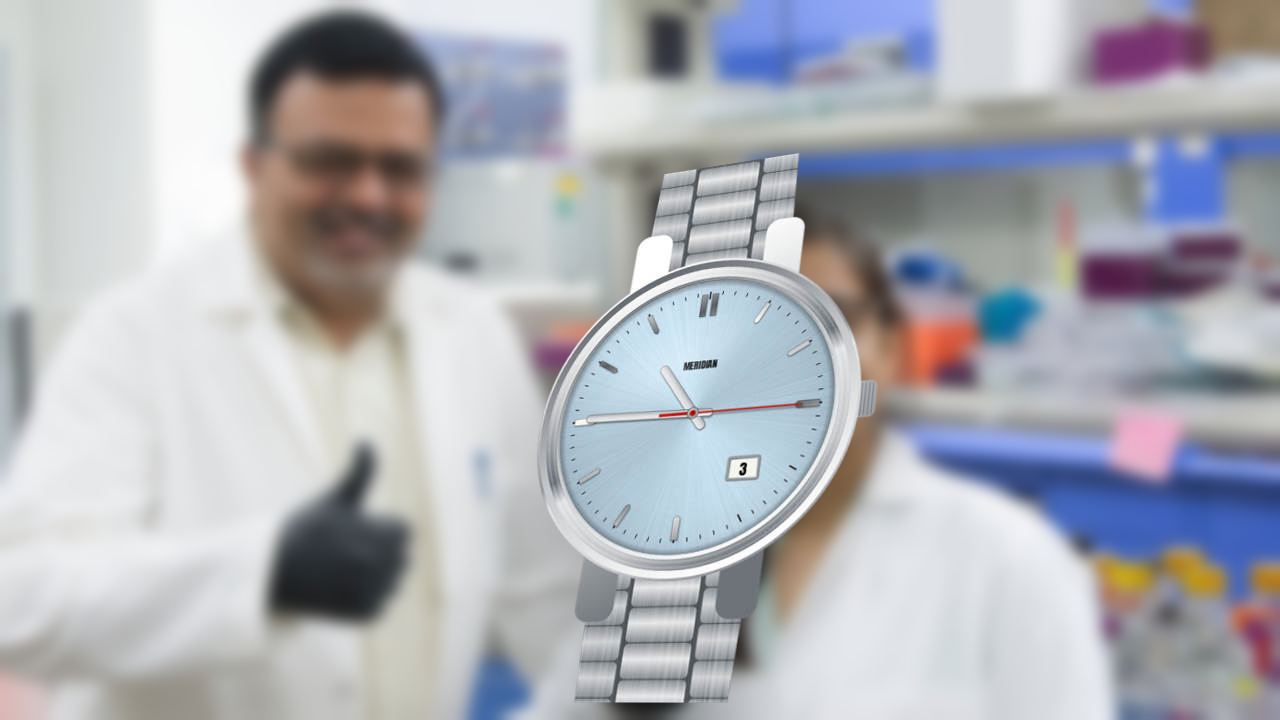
10:45:15
